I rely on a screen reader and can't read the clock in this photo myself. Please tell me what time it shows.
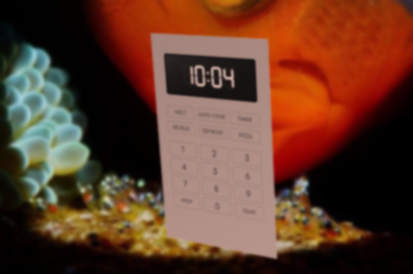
10:04
